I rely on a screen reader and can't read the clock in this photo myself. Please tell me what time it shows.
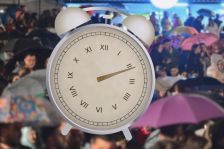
2:11
